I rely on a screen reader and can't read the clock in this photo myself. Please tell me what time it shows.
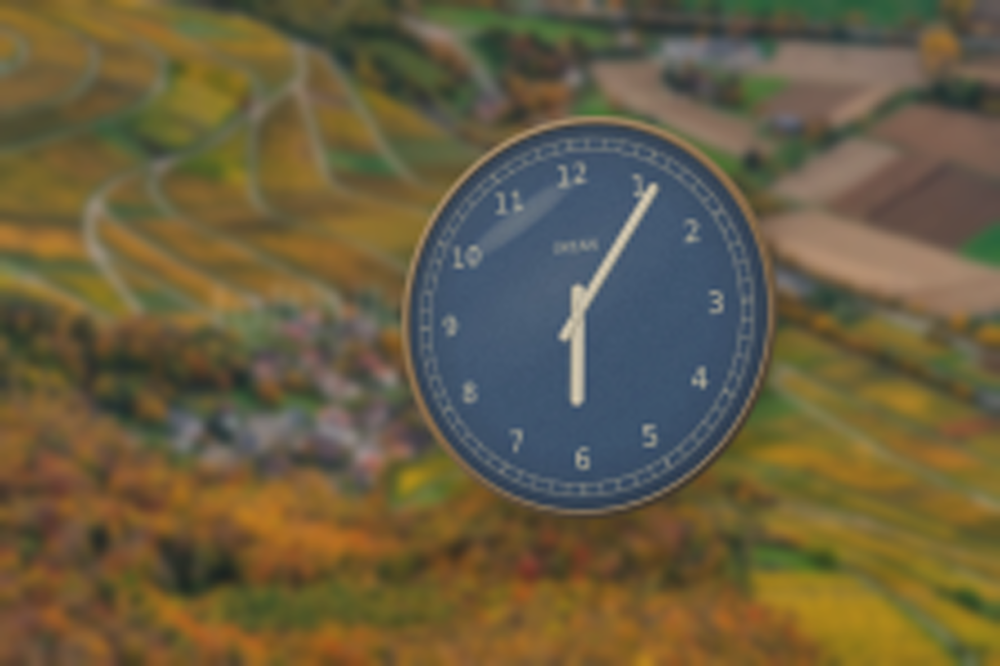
6:06
